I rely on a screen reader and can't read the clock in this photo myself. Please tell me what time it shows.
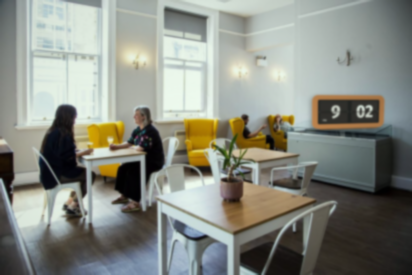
9:02
